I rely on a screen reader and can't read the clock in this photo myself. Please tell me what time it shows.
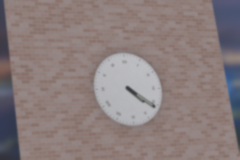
4:21
